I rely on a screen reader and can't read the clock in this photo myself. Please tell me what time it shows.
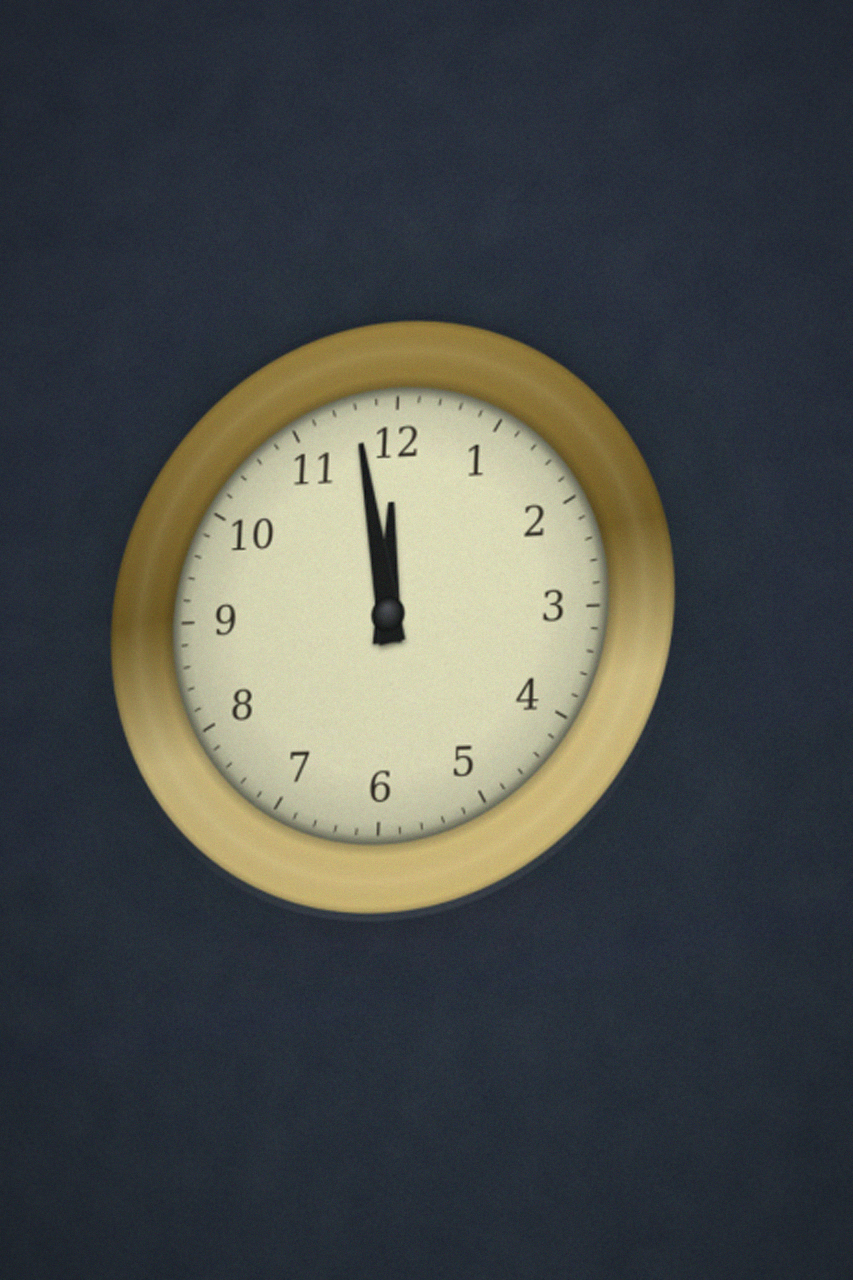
11:58
